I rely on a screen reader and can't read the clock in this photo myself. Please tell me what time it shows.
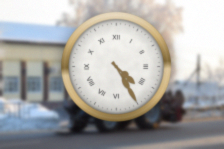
4:25
